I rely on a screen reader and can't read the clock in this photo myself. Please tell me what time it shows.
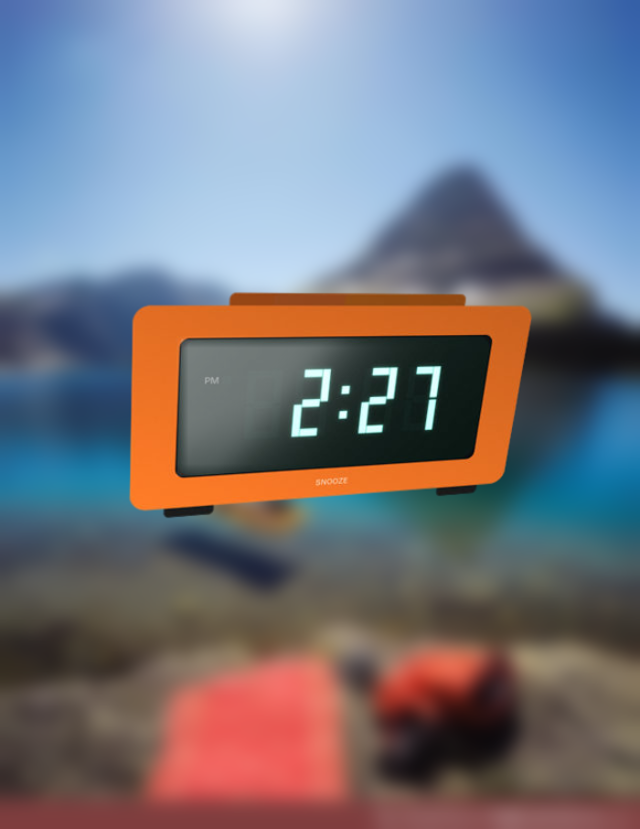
2:27
